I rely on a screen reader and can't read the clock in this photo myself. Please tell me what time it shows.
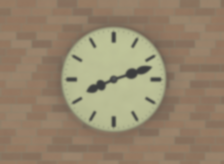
8:12
